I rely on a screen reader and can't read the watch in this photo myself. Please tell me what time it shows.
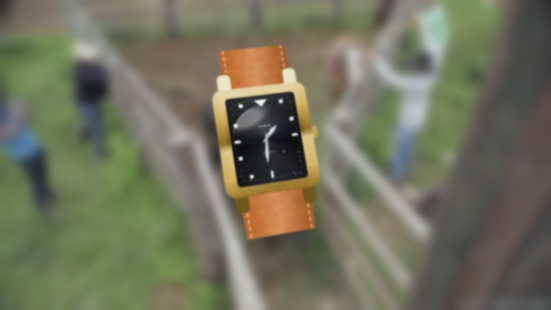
1:31
